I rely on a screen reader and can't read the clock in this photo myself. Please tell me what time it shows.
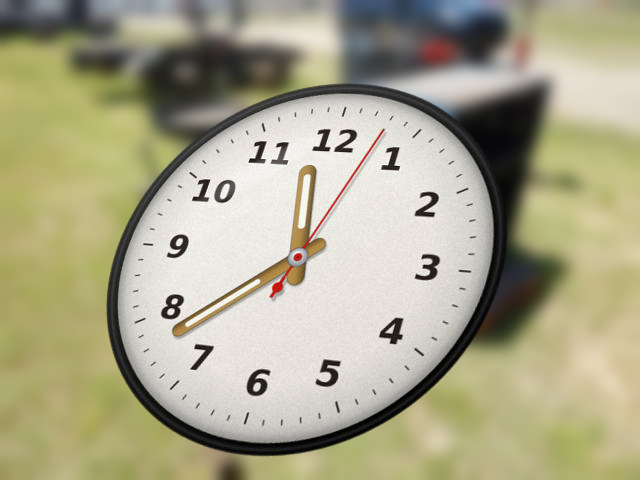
11:38:03
